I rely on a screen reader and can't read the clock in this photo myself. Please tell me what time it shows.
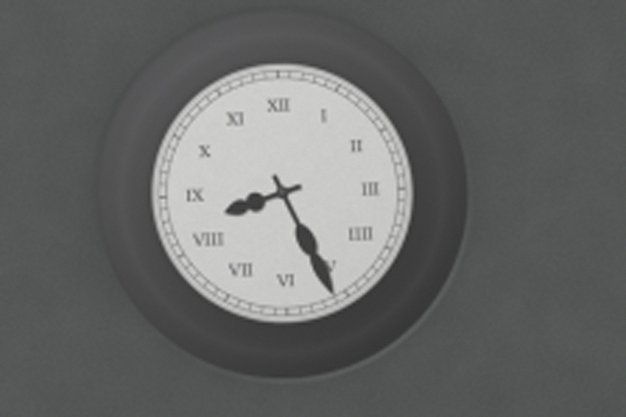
8:26
